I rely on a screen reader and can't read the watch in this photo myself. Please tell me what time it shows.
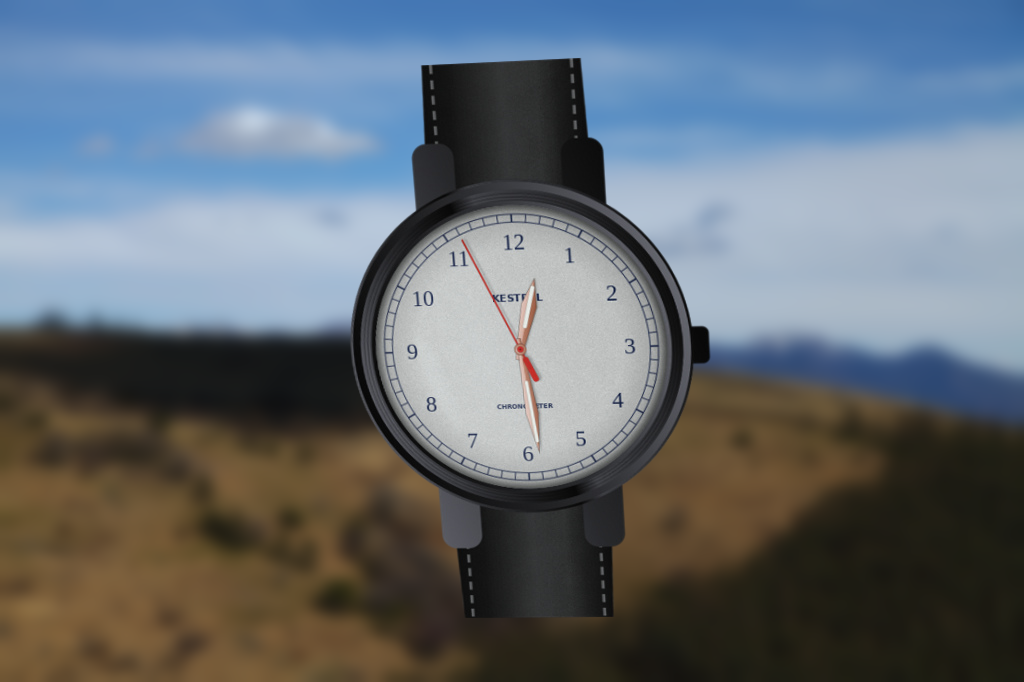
12:28:56
